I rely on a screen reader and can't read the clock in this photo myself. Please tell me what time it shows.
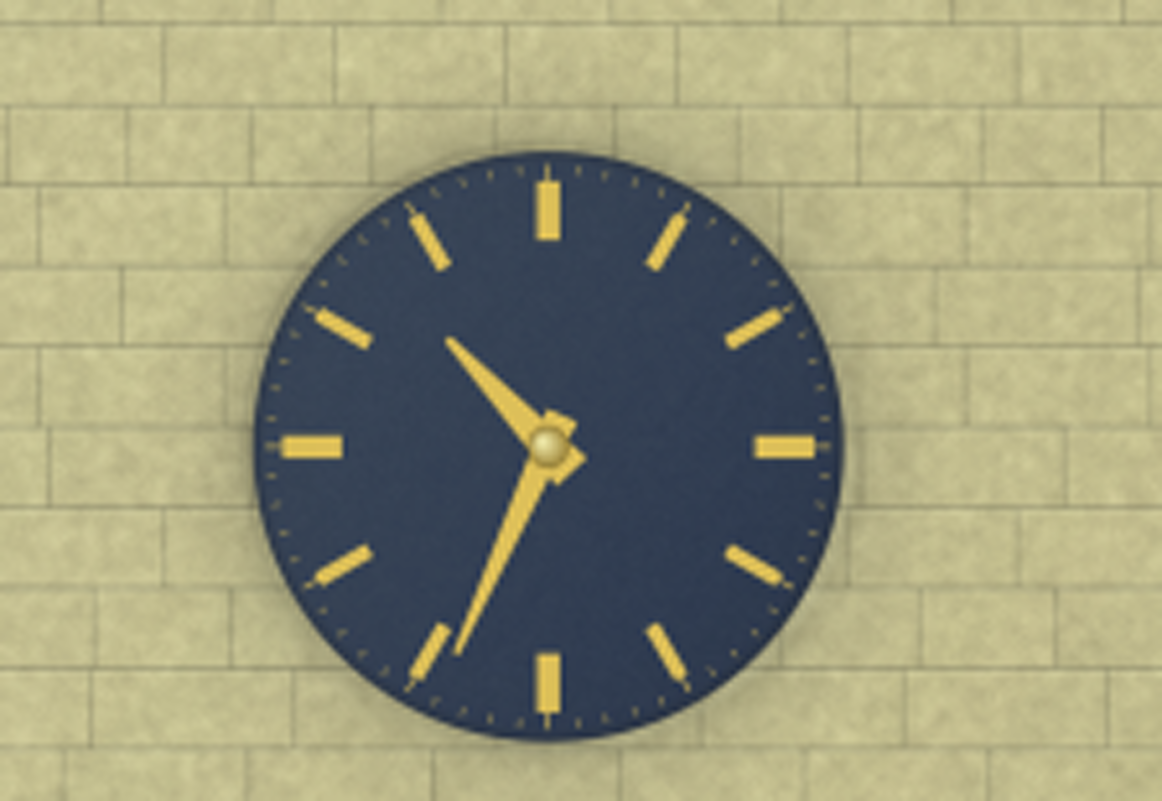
10:34
